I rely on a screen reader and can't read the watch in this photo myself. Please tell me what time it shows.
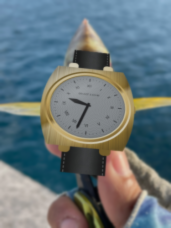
9:33
